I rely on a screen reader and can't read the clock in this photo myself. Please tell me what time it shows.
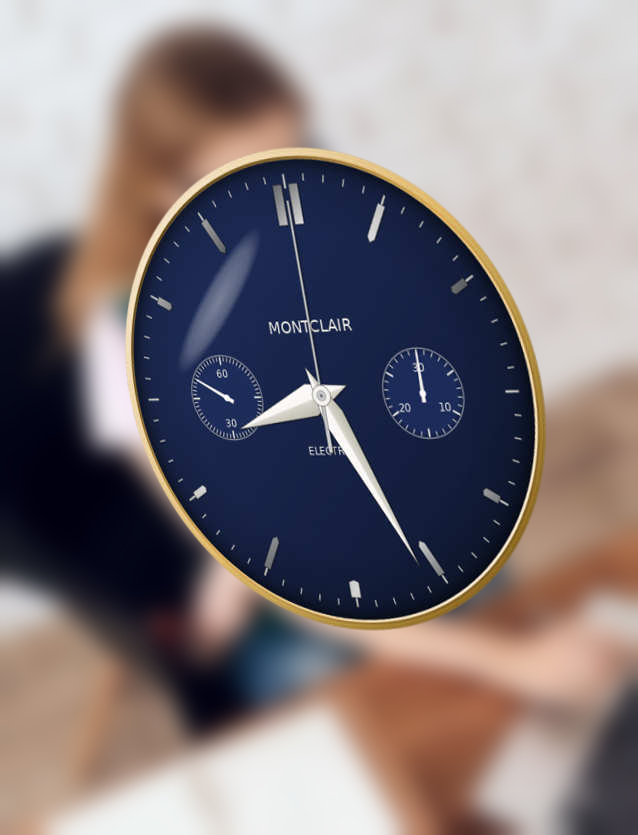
8:25:50
